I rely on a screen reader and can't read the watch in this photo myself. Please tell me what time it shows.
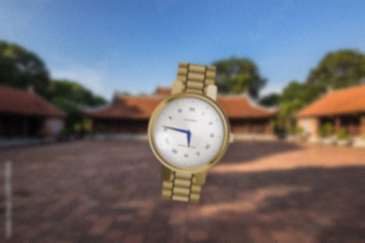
5:46
